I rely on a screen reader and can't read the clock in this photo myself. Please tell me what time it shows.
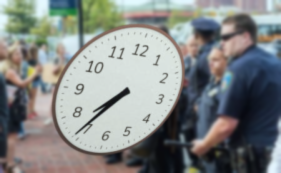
7:36
